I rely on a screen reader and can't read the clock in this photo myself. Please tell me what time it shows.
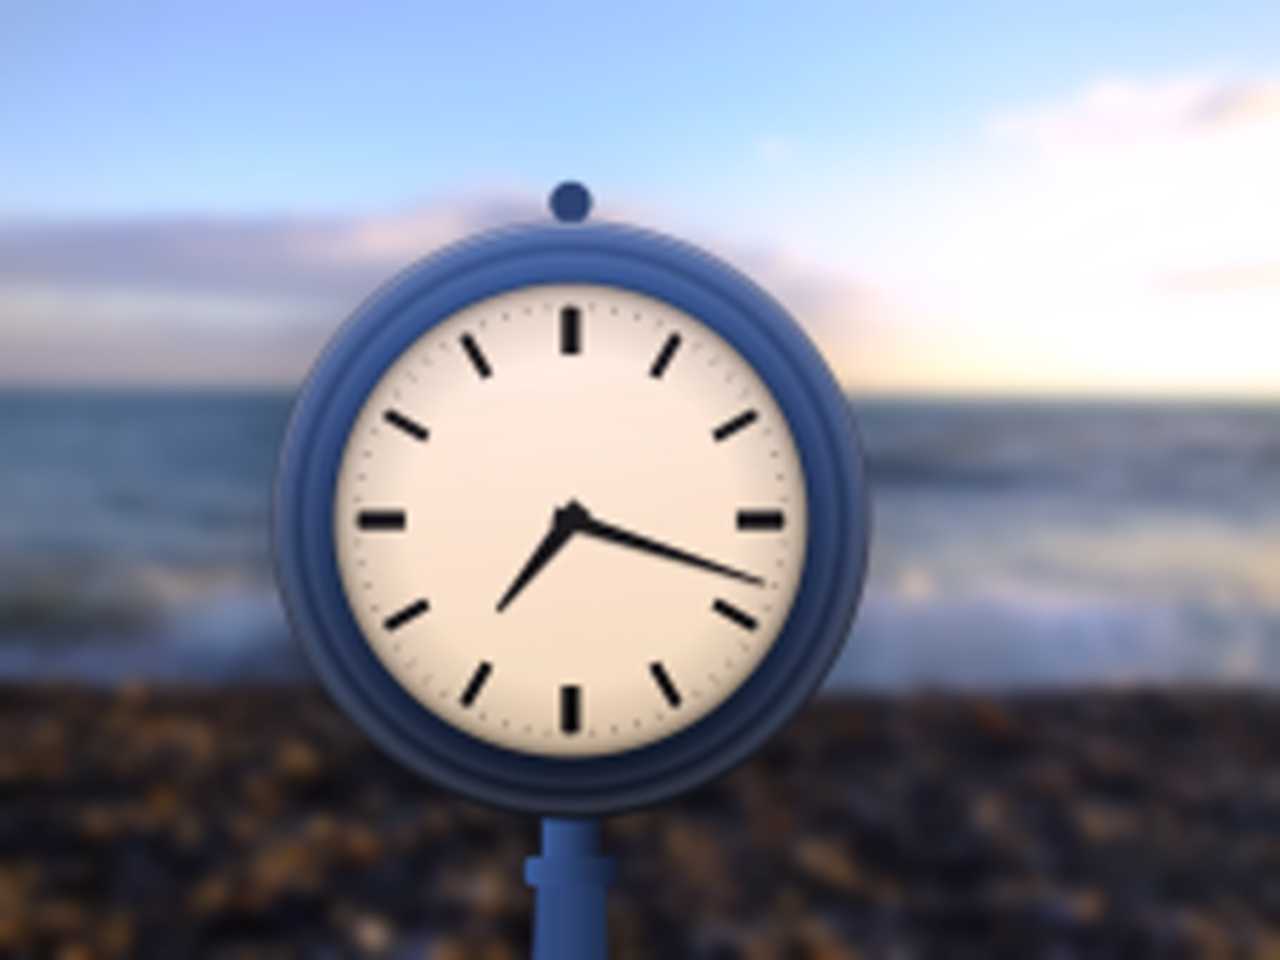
7:18
